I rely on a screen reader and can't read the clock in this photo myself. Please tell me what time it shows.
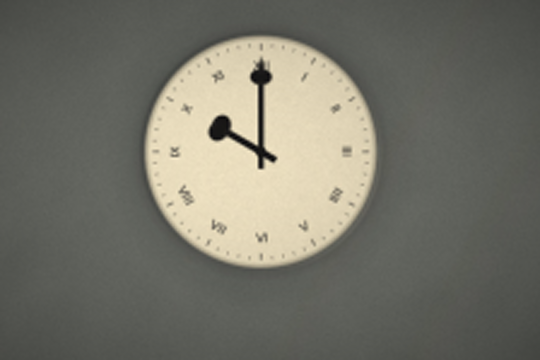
10:00
